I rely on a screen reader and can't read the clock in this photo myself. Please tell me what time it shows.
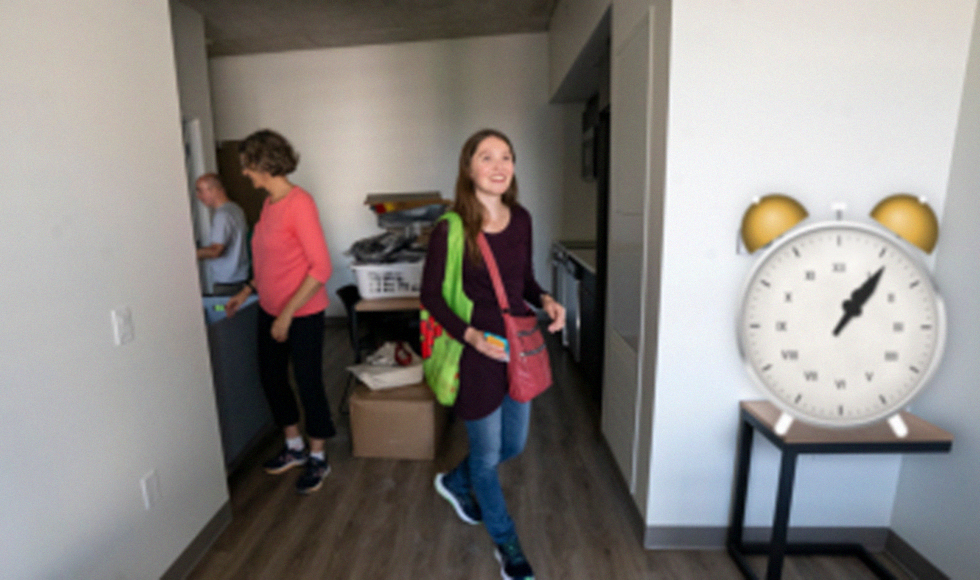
1:06
